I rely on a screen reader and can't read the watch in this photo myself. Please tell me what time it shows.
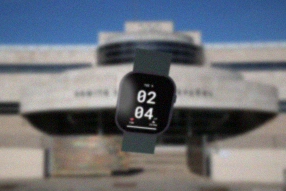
2:04
